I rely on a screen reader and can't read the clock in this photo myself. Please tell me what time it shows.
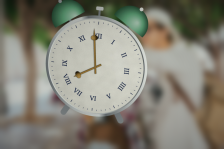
7:59
